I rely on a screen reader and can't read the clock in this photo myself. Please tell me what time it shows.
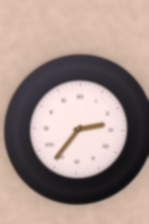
2:36
